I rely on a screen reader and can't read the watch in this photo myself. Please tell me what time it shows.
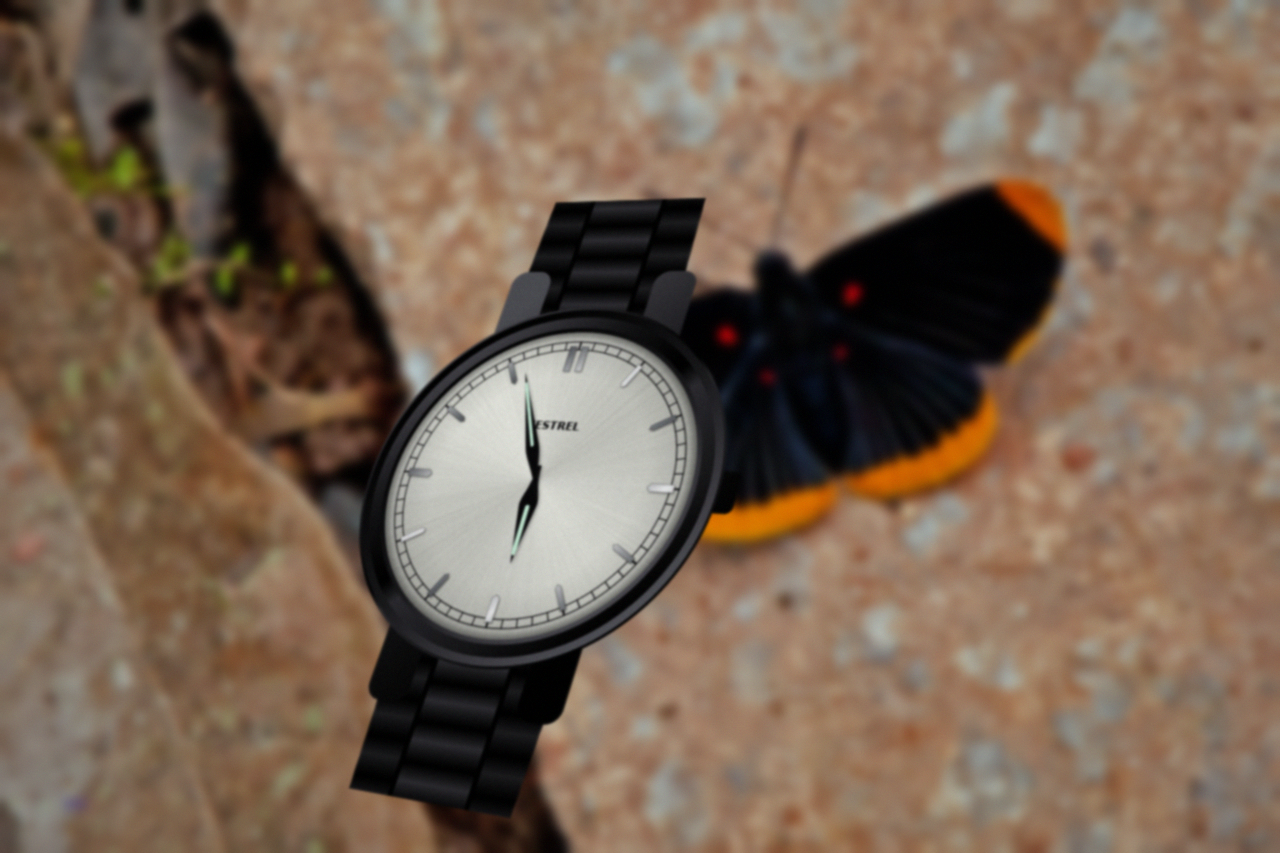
5:56
